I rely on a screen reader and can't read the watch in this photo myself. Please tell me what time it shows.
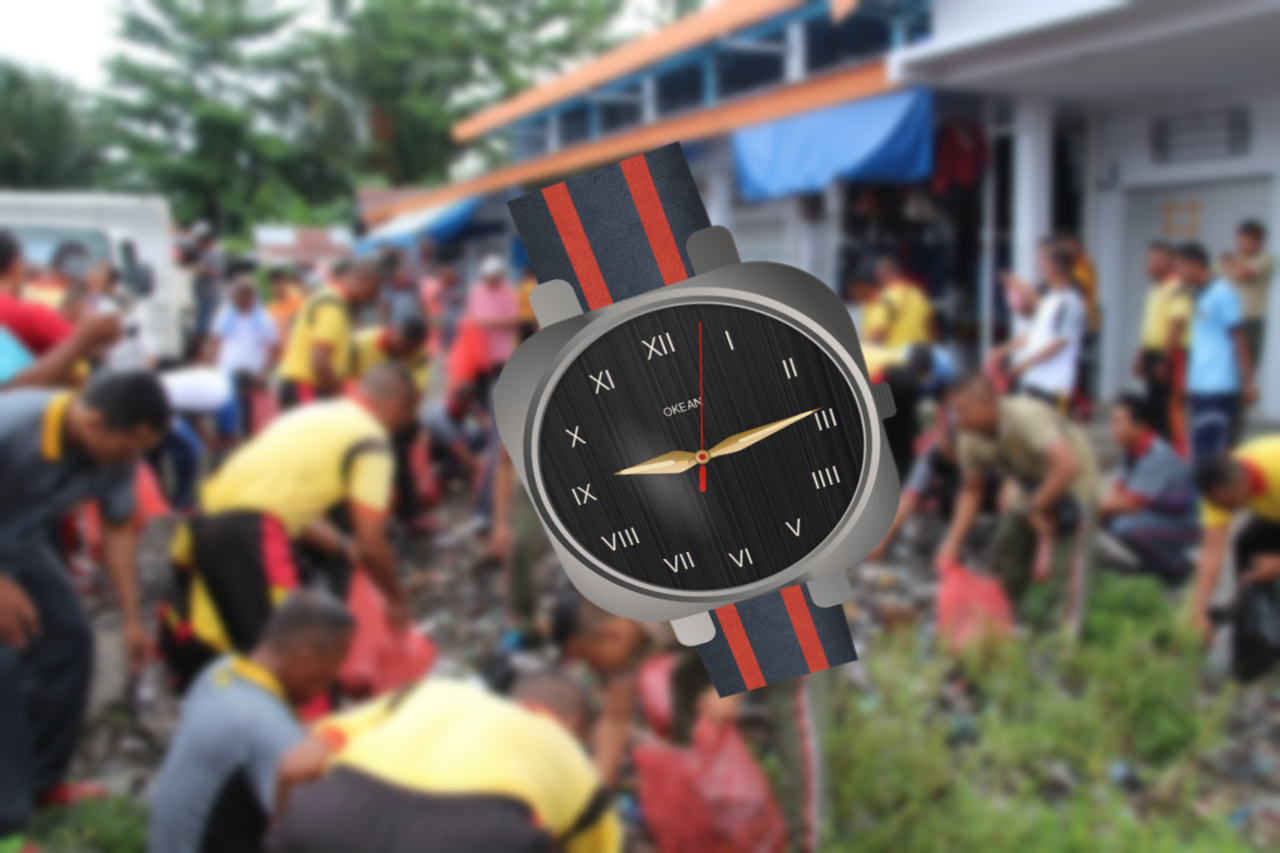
9:14:03
